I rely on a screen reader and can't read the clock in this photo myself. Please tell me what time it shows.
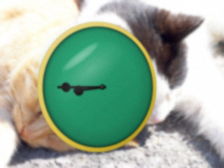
8:45
